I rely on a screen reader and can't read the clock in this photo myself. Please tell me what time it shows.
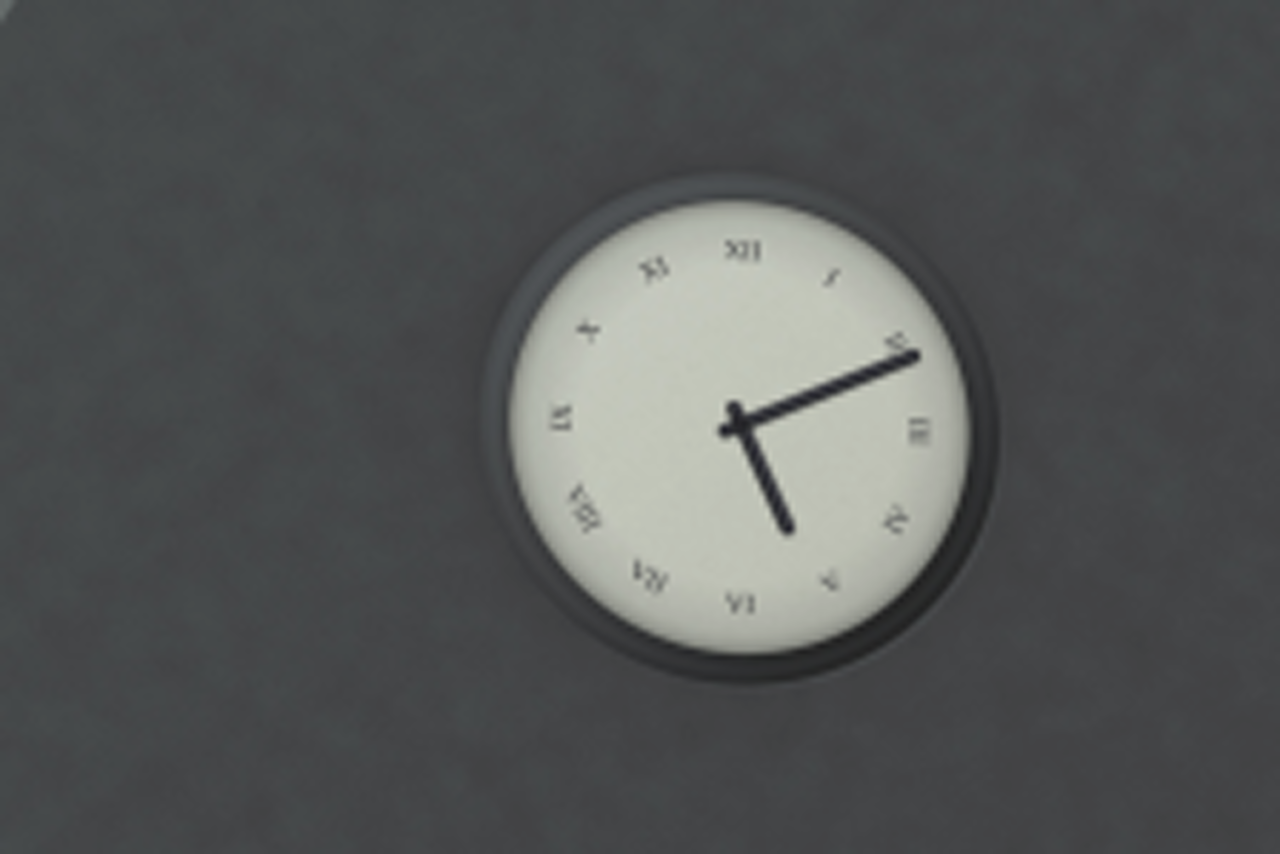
5:11
